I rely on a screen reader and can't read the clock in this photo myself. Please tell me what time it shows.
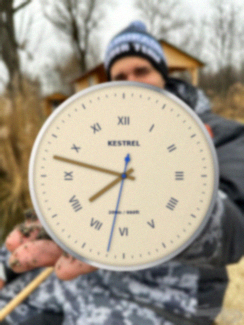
7:47:32
